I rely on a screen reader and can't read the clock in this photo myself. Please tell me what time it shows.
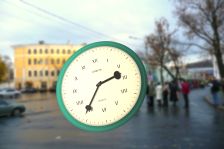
2:36
